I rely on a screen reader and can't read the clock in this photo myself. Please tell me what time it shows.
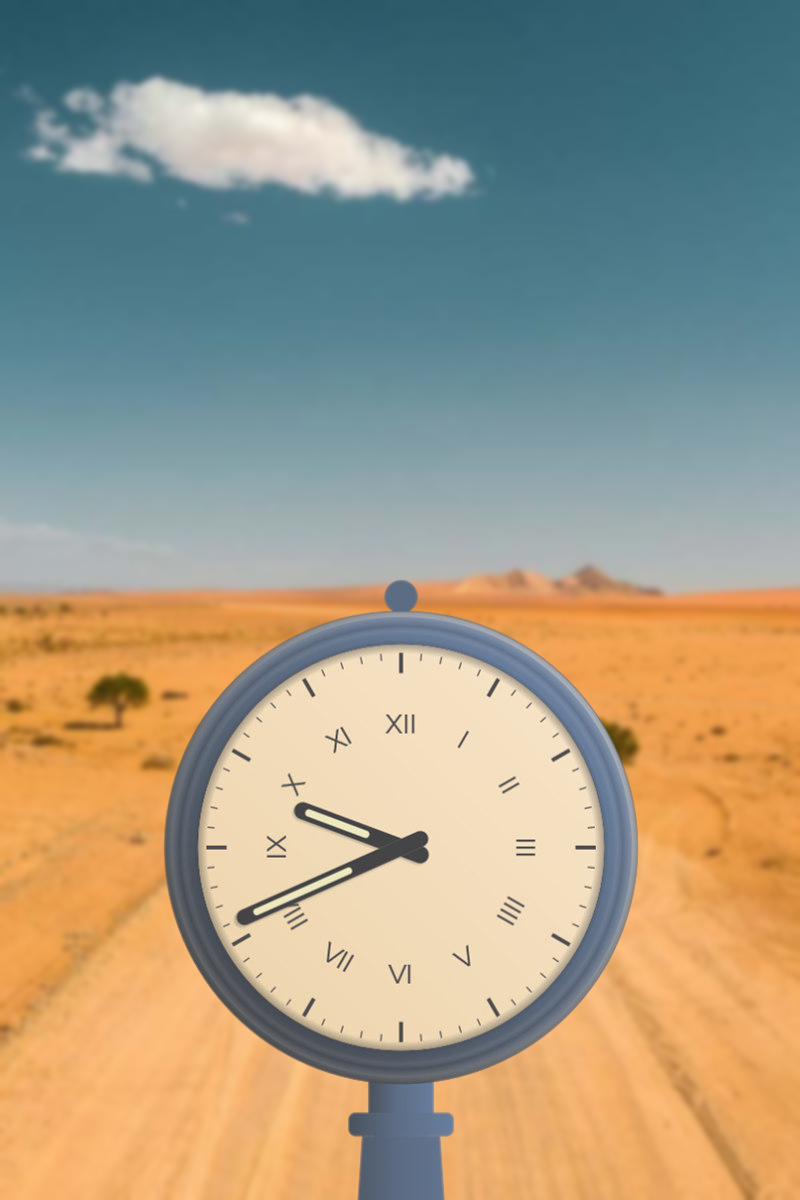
9:41
